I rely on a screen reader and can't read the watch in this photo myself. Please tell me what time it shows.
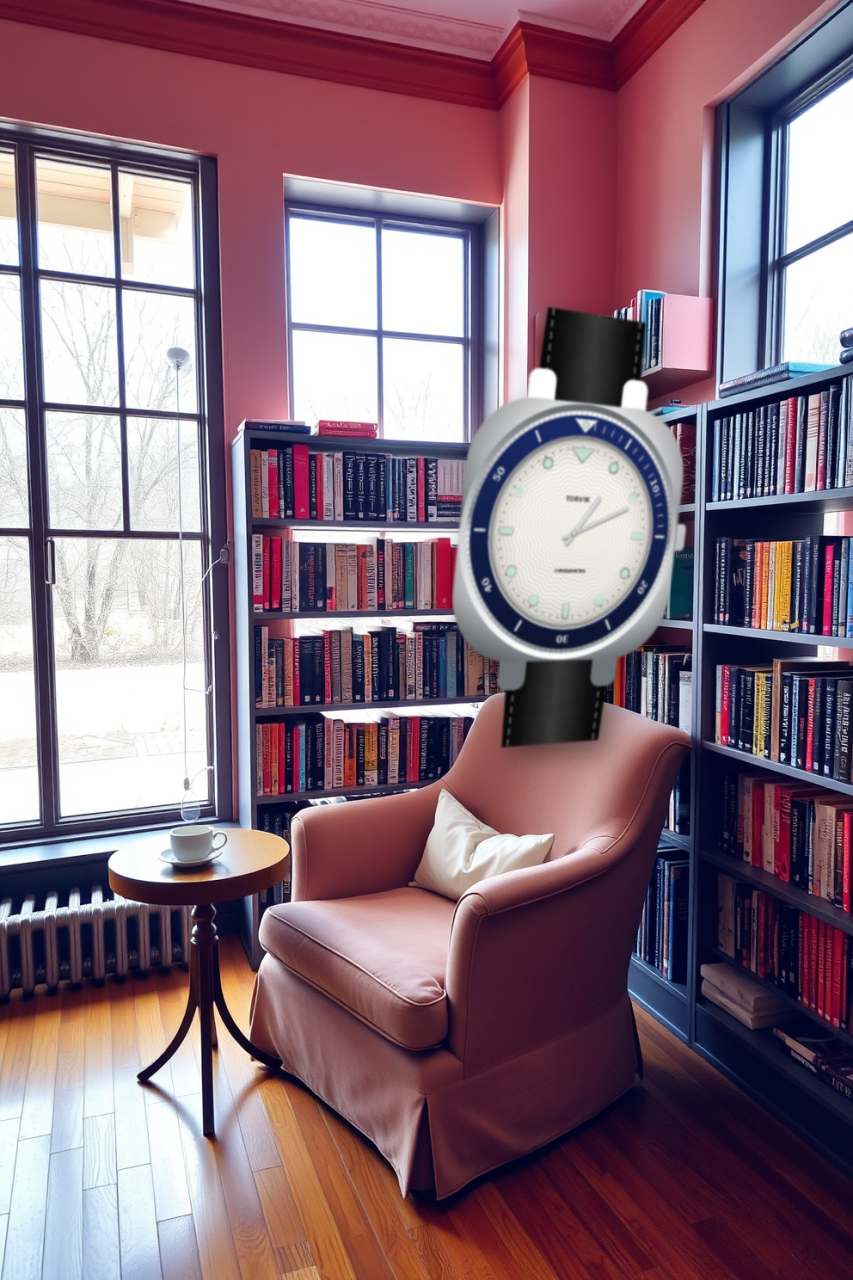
1:11
